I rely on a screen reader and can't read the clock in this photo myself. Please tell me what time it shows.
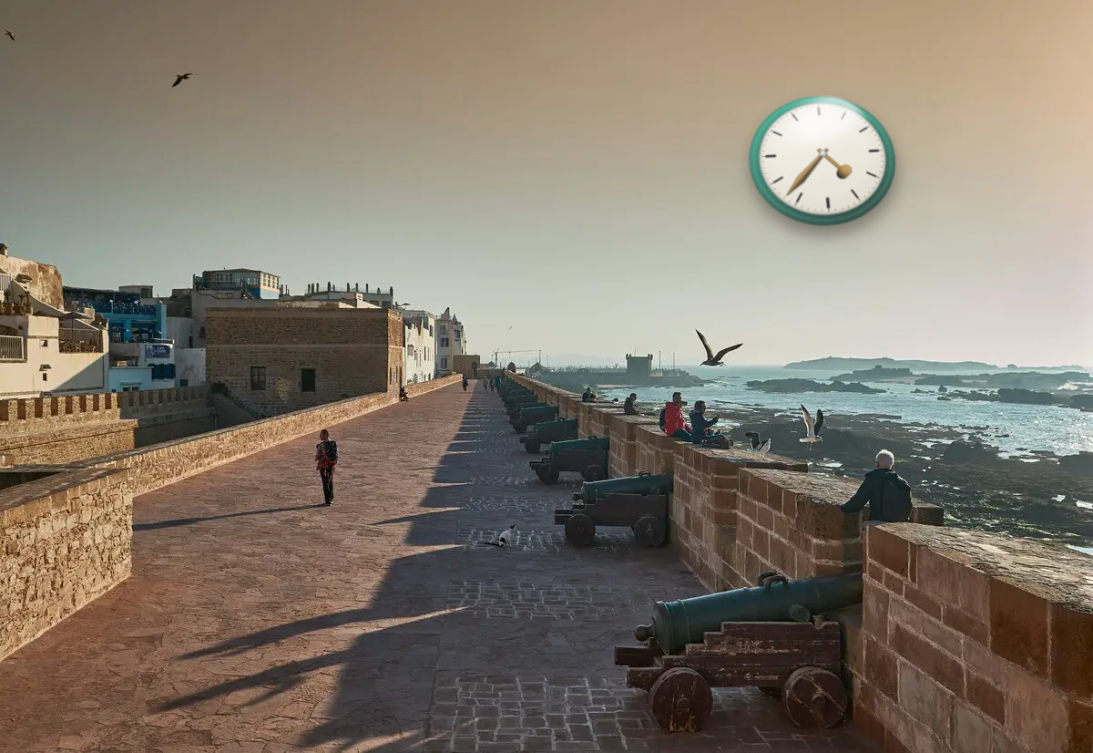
4:37
